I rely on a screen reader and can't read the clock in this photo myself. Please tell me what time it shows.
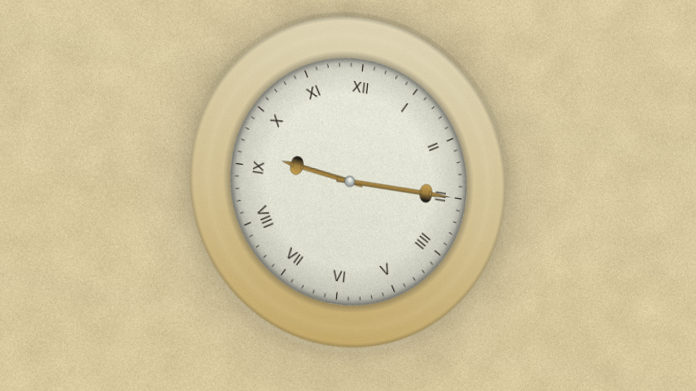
9:15
